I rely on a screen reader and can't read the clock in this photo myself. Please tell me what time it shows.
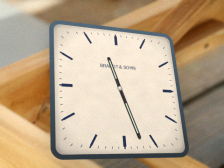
11:27
